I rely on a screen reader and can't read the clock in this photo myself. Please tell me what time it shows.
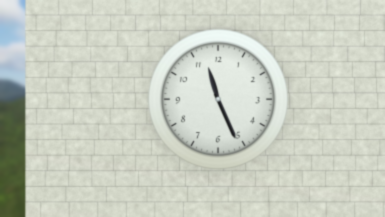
11:26
